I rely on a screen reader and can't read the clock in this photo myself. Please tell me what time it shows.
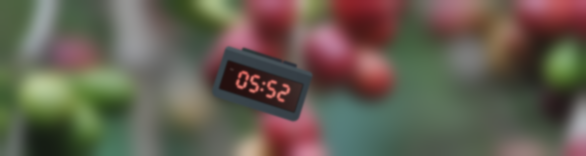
5:52
